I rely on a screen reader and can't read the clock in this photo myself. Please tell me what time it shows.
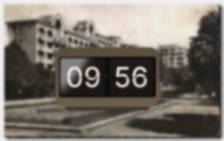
9:56
